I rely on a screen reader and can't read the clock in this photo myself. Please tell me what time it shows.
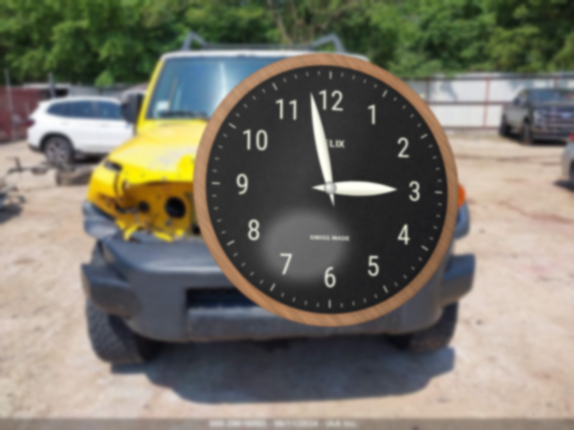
2:58
